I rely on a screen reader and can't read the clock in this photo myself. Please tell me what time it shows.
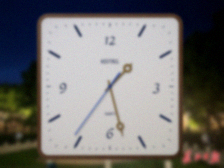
1:27:36
